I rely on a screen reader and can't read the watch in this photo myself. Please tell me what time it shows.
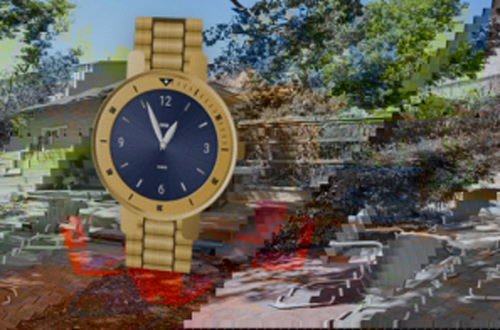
12:56
